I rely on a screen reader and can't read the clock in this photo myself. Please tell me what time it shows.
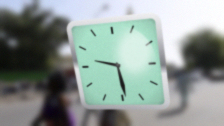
9:29
